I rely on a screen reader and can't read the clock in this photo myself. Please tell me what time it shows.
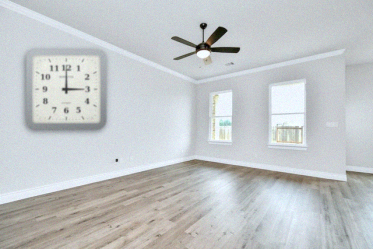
3:00
